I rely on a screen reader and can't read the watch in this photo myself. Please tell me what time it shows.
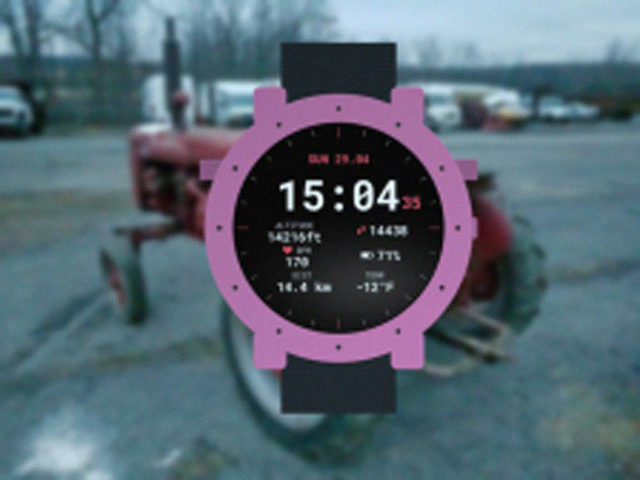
15:04
